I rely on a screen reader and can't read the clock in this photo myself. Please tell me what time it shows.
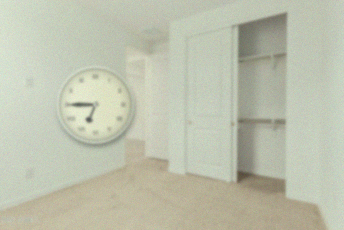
6:45
